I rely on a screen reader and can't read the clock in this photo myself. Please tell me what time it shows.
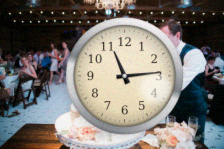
11:14
